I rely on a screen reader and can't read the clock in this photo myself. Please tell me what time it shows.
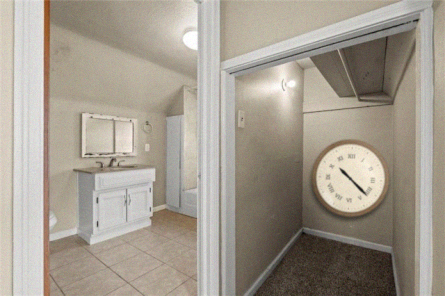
10:22
